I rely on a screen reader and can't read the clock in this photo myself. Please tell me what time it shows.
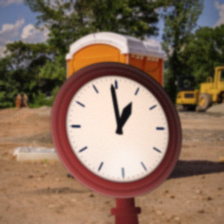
12:59
